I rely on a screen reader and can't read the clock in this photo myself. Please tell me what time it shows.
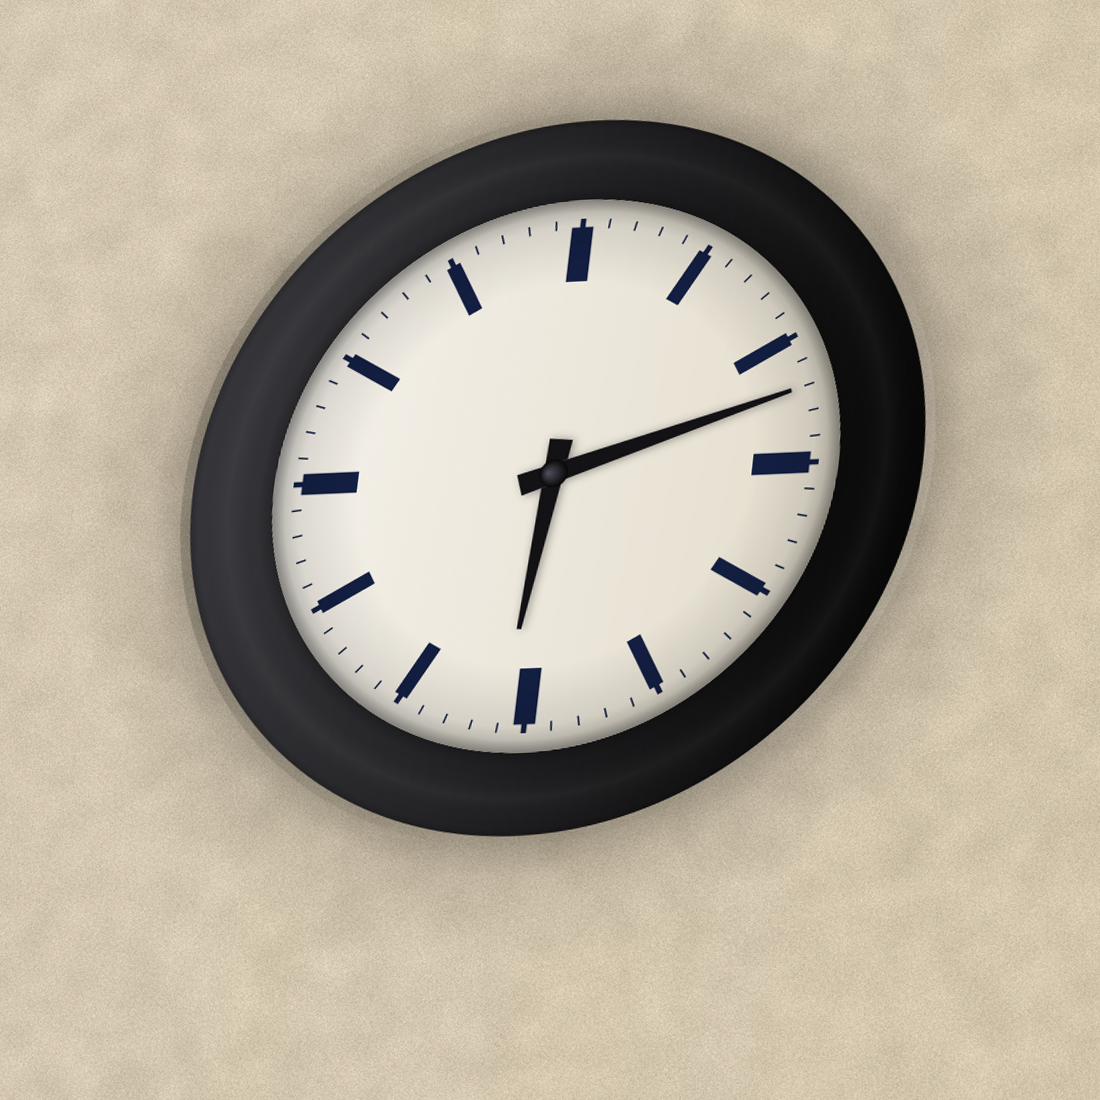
6:12
